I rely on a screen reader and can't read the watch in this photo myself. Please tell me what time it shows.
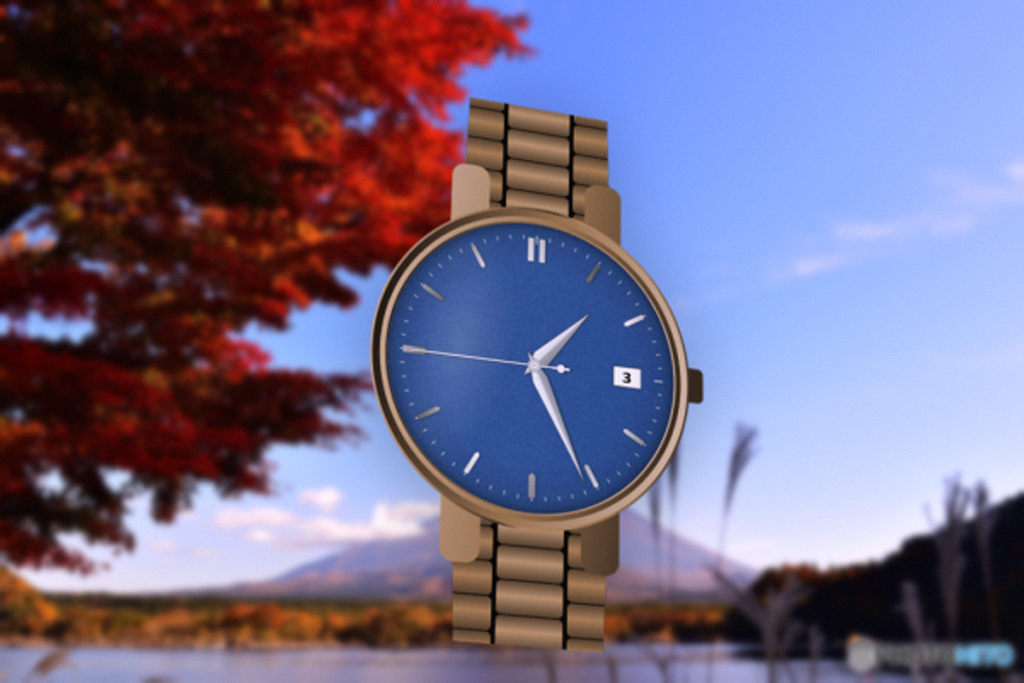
1:25:45
